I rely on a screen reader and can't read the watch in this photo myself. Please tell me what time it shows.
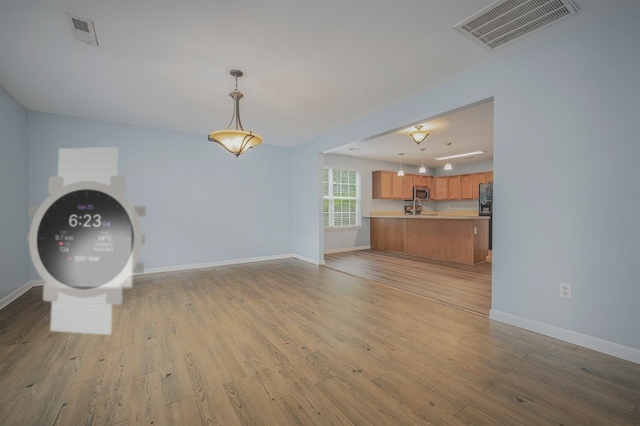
6:23
